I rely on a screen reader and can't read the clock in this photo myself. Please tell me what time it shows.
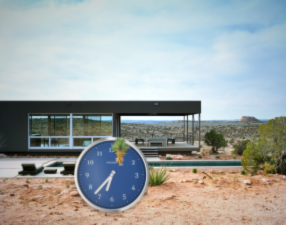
6:37
